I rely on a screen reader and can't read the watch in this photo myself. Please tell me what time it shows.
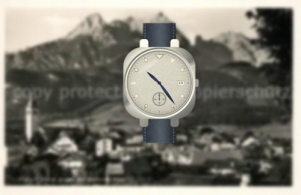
10:24
